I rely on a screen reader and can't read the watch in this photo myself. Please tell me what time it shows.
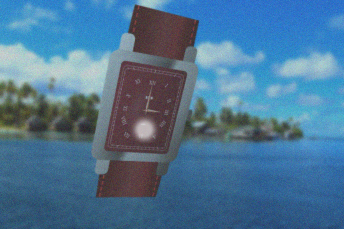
3:00
